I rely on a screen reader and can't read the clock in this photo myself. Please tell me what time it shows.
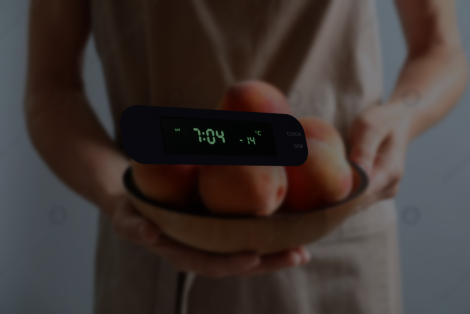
7:04
